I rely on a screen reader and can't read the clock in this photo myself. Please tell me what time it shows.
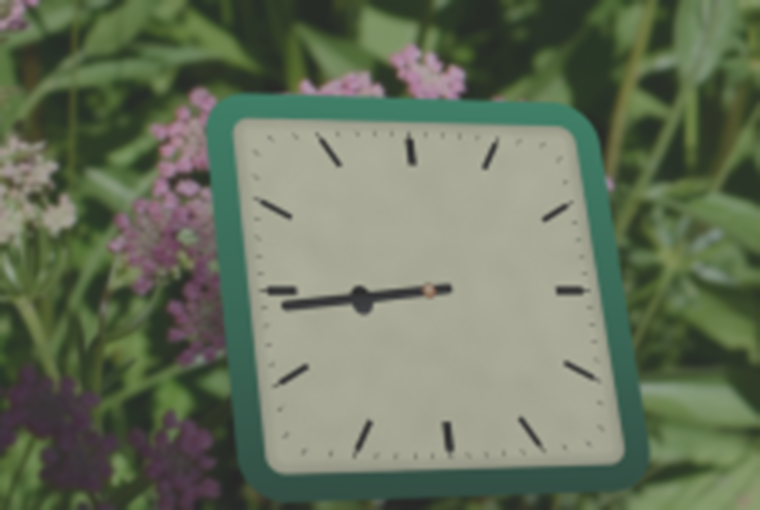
8:44
